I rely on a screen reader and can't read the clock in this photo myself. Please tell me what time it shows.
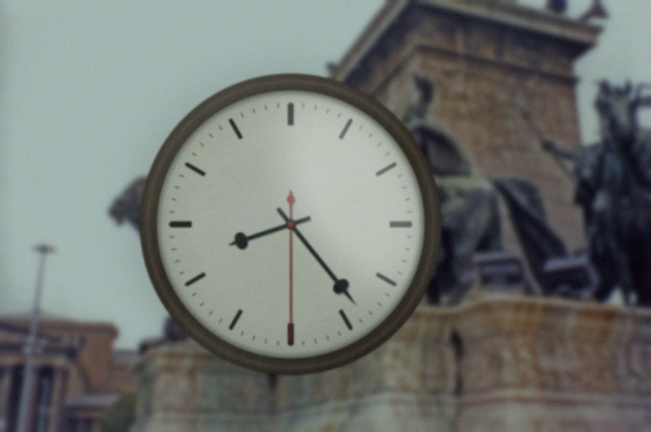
8:23:30
